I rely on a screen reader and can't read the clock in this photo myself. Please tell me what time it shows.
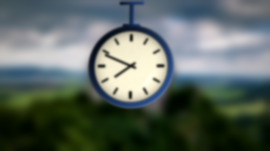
7:49
